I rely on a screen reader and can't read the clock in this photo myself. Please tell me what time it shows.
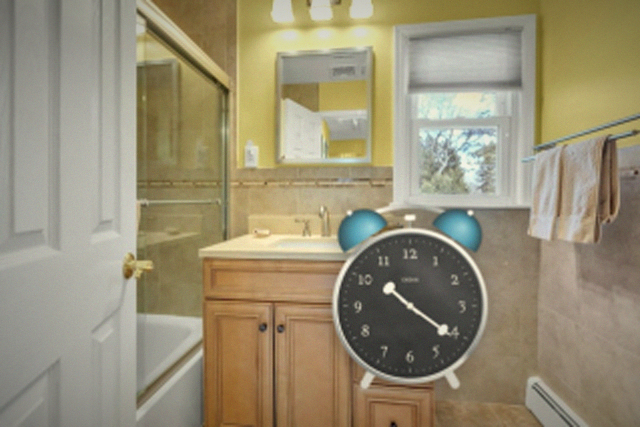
10:21
